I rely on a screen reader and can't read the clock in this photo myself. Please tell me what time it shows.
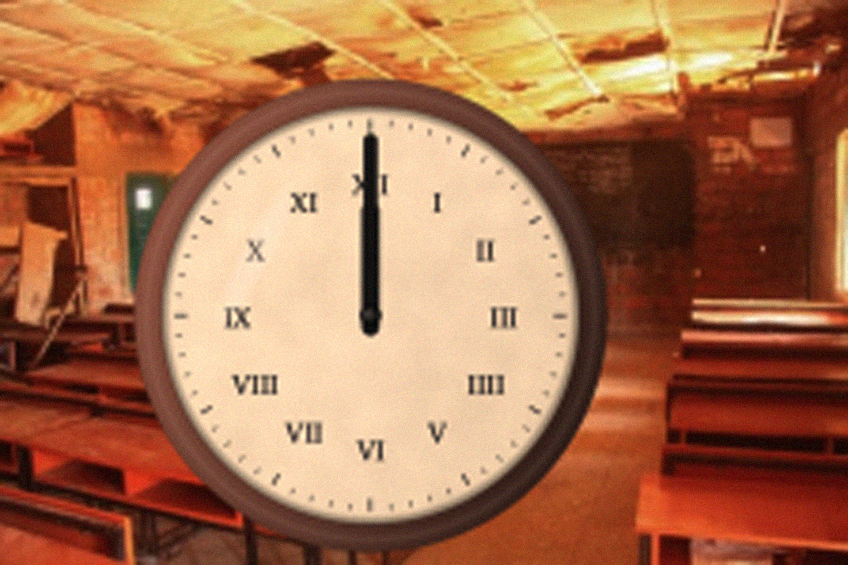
12:00
